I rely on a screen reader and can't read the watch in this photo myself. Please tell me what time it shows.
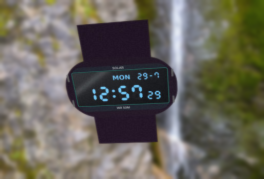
12:57:29
